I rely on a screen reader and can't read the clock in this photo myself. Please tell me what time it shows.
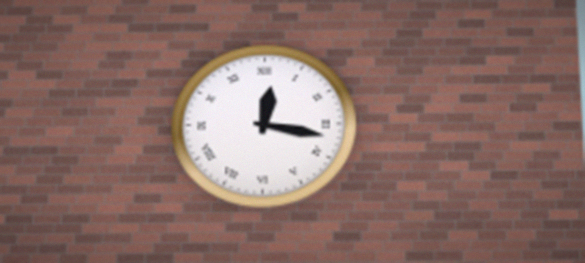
12:17
